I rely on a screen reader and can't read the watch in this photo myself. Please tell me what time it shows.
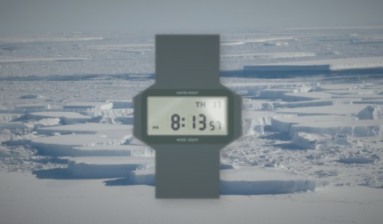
8:13:57
